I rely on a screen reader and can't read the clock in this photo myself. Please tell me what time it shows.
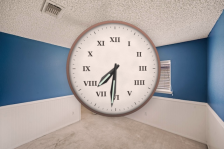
7:31
